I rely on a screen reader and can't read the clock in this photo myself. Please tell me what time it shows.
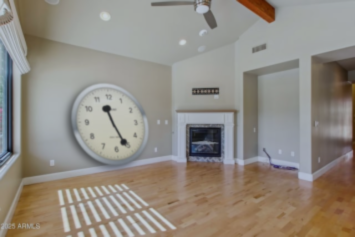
11:26
